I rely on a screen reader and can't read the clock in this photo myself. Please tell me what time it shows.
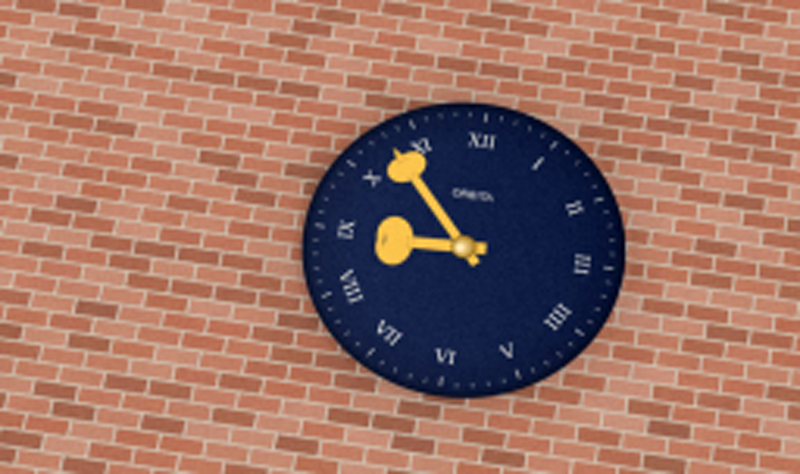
8:53
